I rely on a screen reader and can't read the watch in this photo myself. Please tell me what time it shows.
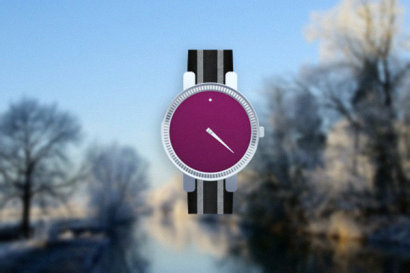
4:22
